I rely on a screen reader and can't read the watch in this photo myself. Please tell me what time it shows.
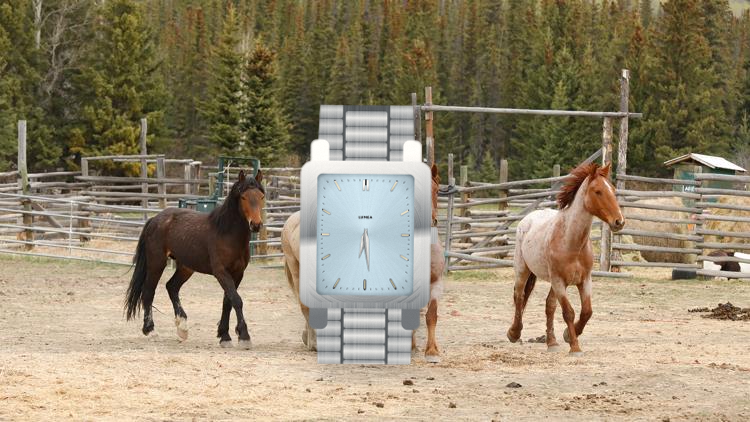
6:29
